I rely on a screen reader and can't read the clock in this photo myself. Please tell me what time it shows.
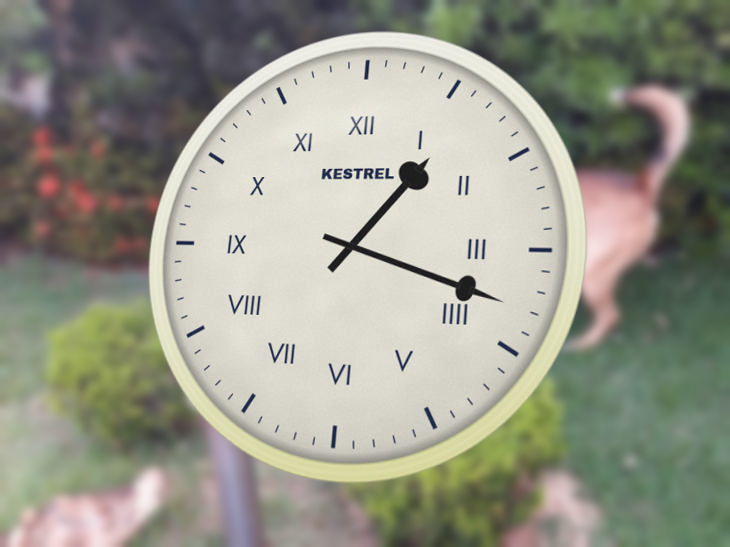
1:18
